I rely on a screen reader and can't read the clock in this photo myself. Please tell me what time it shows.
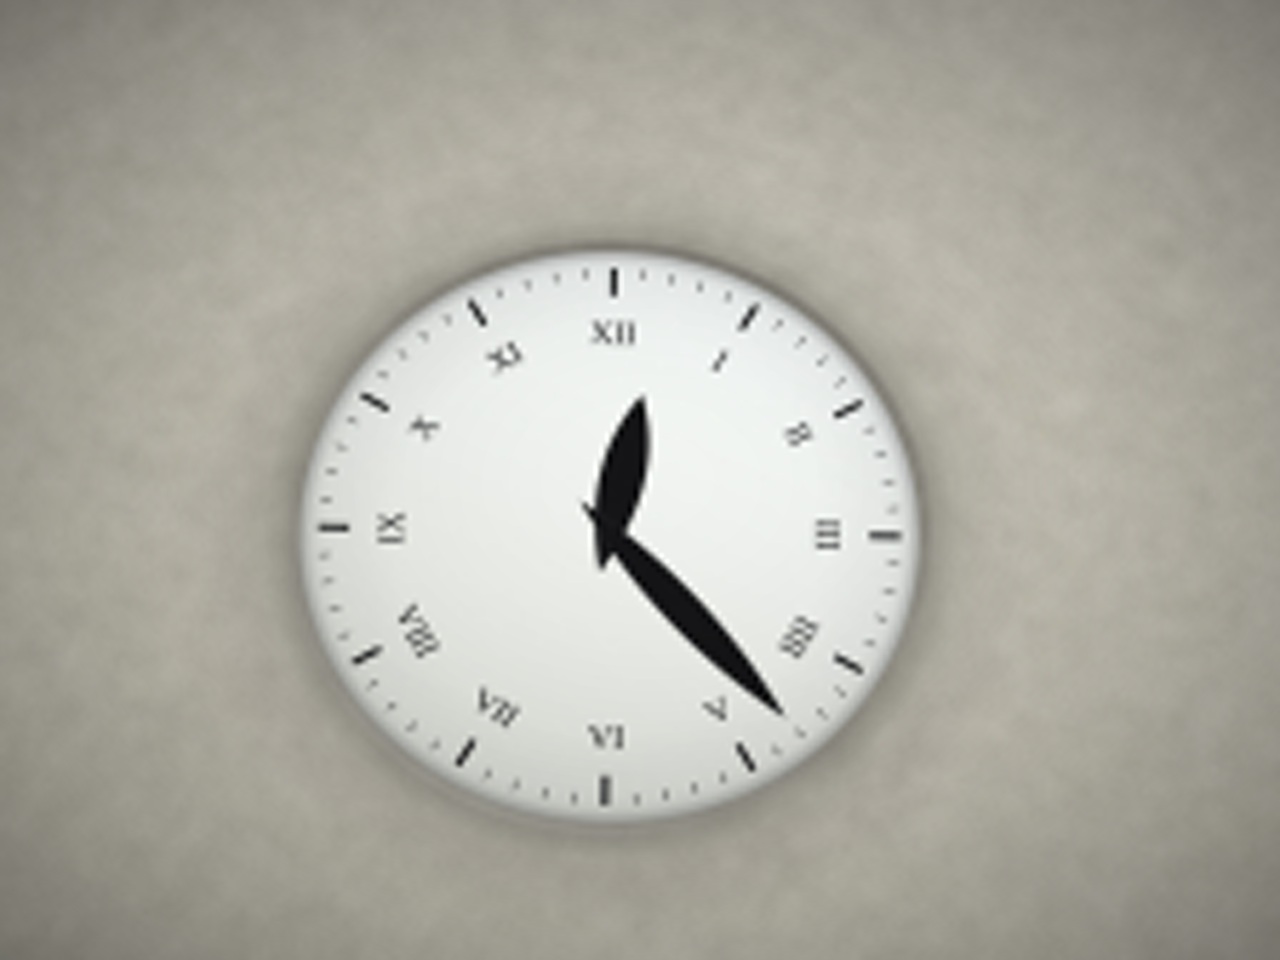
12:23
